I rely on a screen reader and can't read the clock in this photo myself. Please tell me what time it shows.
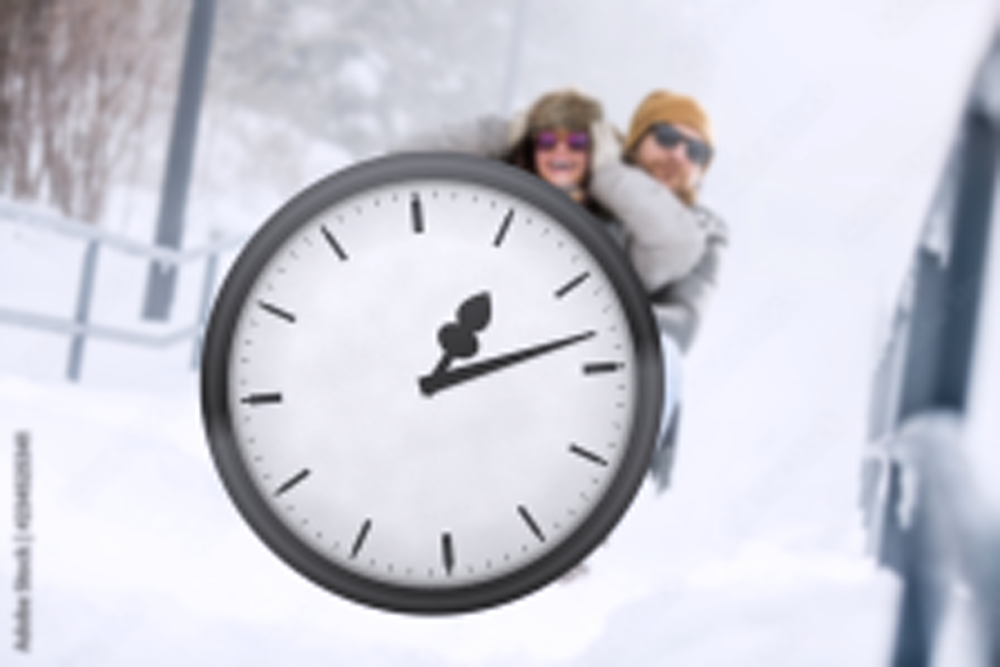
1:13
